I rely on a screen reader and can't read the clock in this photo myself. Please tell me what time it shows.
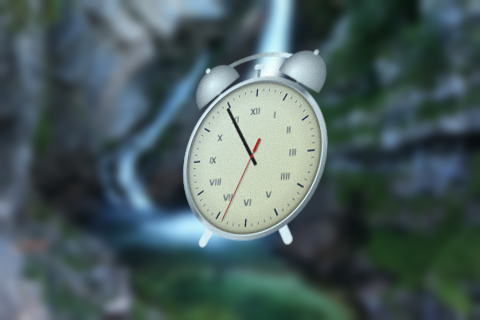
10:54:34
